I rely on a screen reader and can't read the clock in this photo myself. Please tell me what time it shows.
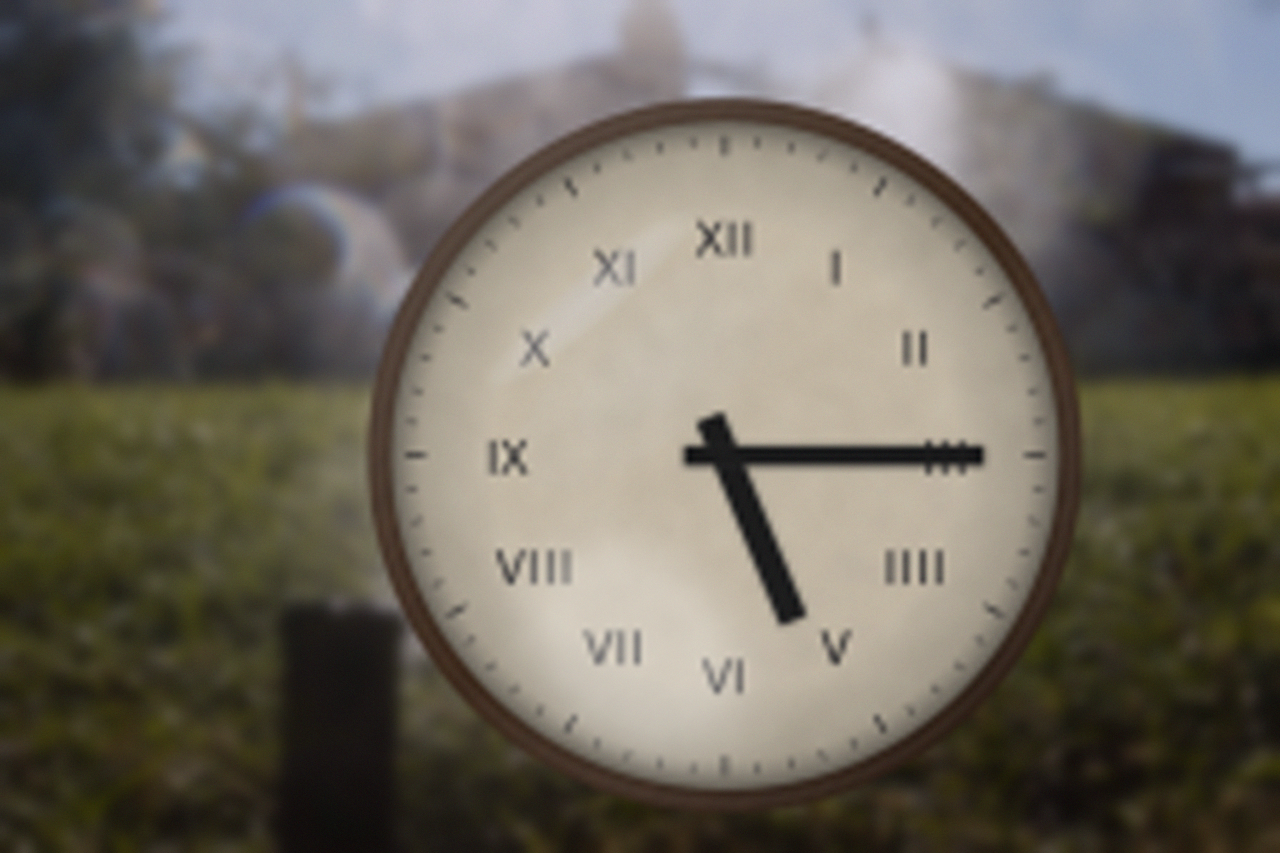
5:15
